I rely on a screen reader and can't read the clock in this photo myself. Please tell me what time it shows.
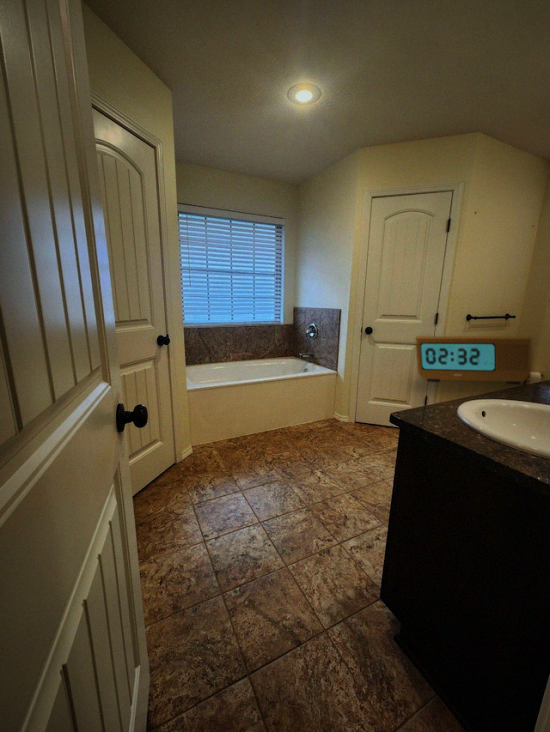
2:32
